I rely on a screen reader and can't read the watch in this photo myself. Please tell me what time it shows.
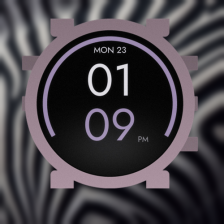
1:09
